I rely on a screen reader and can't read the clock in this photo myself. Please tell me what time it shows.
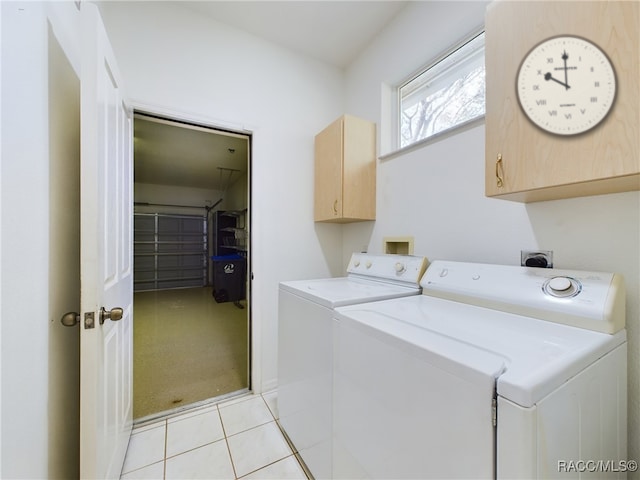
10:00
